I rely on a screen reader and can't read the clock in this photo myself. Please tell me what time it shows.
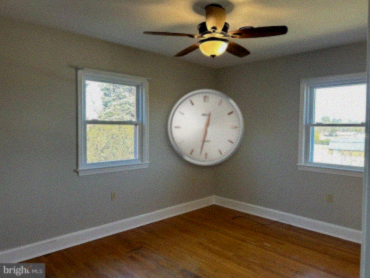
12:32
